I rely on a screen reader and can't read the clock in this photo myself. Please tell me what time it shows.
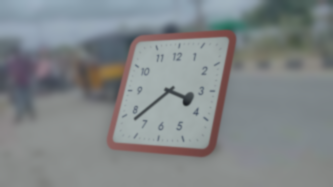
3:38
